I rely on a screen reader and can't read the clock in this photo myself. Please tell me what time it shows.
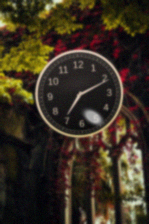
7:11
